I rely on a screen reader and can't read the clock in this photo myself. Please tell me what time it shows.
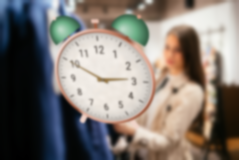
2:50
